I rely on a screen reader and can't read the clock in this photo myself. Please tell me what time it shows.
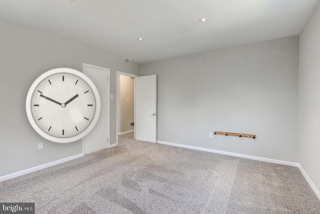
1:49
